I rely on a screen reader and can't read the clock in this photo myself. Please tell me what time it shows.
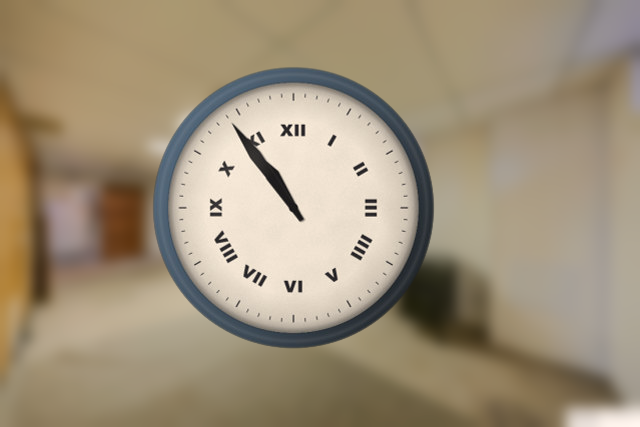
10:54
